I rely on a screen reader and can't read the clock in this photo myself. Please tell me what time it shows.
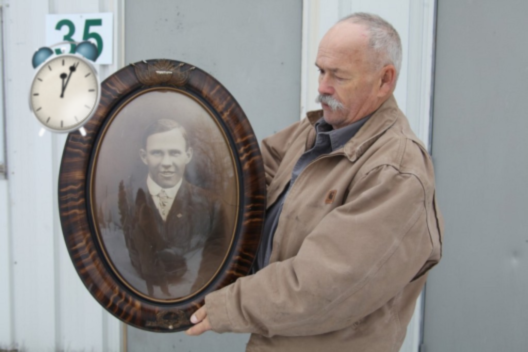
12:04
